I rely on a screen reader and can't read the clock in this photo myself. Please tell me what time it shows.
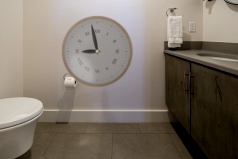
8:58
